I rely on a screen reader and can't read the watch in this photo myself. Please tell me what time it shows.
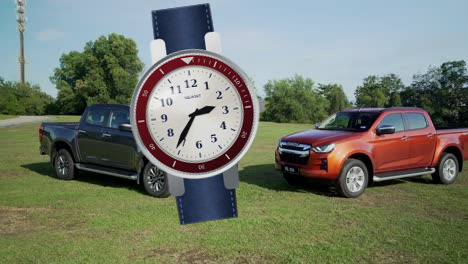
2:36
